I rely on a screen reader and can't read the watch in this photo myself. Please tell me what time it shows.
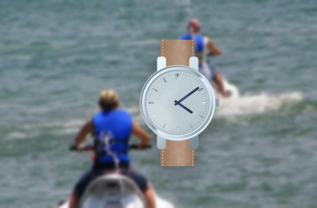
4:09
